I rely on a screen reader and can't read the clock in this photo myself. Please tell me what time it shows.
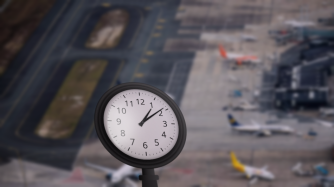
1:09
